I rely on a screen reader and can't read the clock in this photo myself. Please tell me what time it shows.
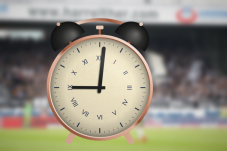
9:01
